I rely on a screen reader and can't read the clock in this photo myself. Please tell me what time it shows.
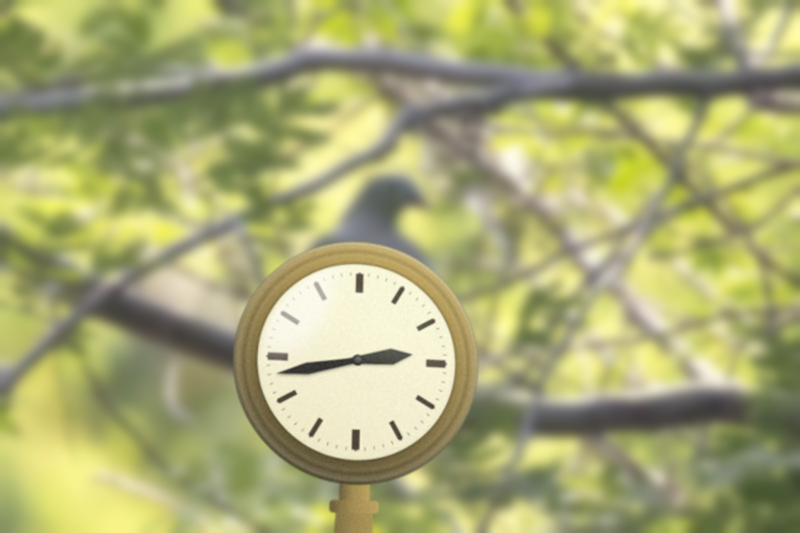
2:43
